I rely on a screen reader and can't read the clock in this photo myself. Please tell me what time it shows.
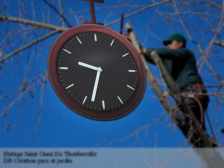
9:33
